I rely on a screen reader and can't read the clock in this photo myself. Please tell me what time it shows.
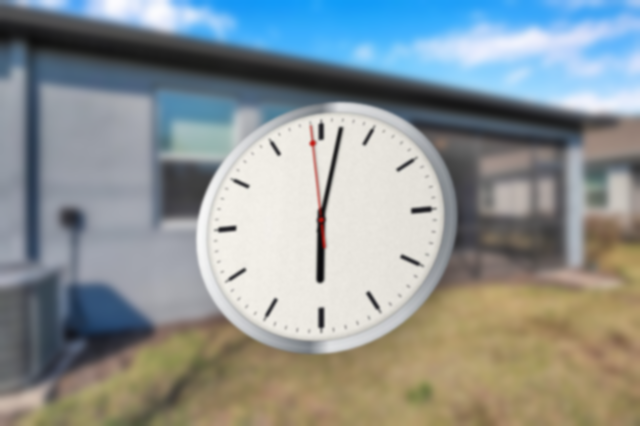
6:01:59
